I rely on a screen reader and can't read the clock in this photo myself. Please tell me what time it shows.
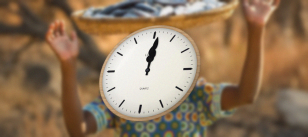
12:01
